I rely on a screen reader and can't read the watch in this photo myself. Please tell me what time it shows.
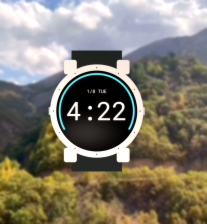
4:22
